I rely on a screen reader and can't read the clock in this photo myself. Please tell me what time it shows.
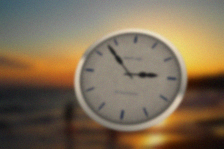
2:53
